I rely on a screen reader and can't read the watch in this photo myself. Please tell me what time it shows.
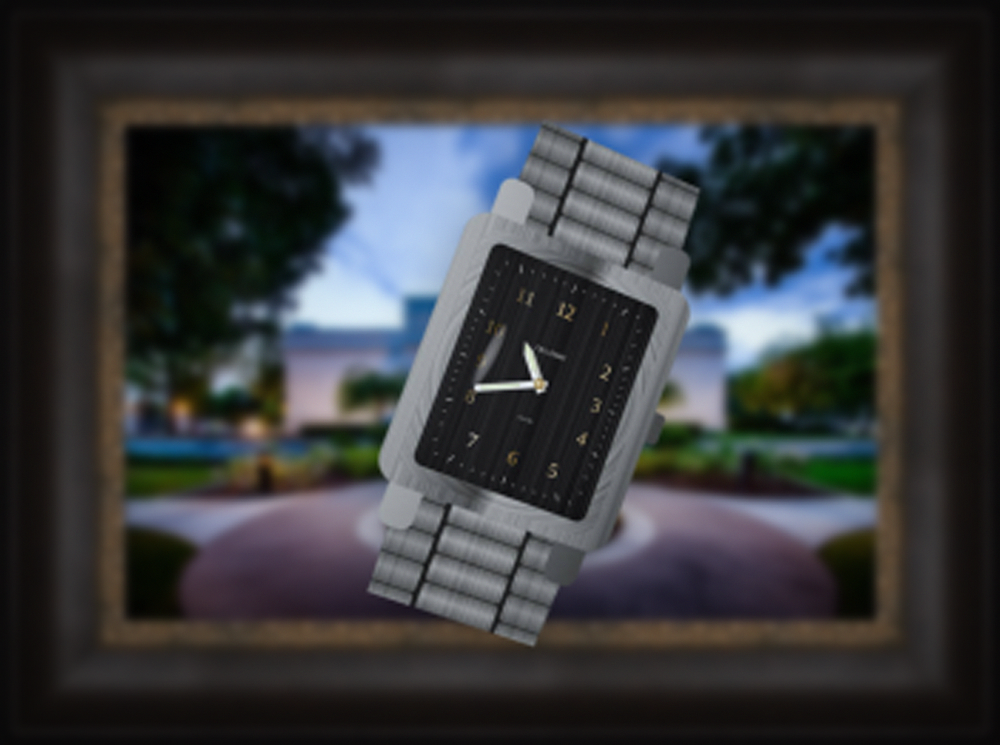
10:41
